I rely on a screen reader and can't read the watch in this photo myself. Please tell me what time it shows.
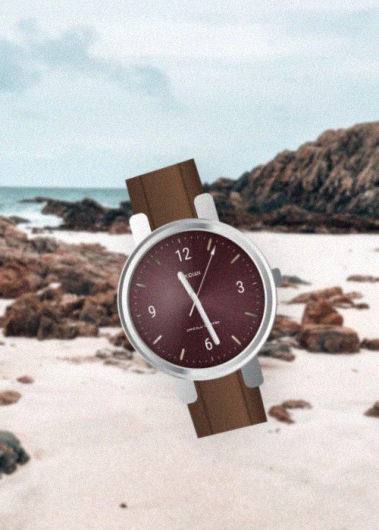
11:28:06
